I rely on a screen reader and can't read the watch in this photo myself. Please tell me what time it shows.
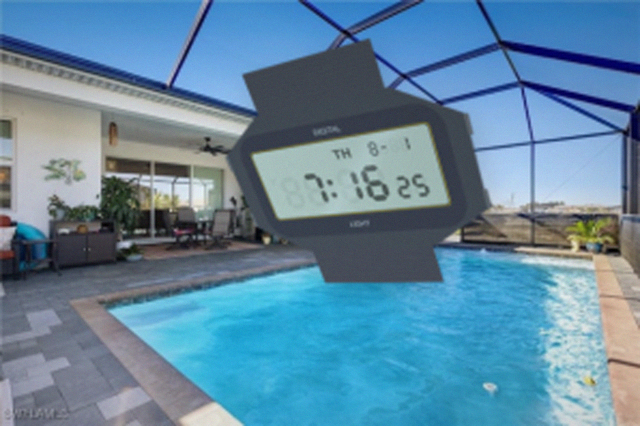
7:16:25
